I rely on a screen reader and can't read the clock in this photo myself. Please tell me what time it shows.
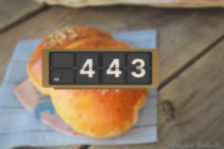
4:43
